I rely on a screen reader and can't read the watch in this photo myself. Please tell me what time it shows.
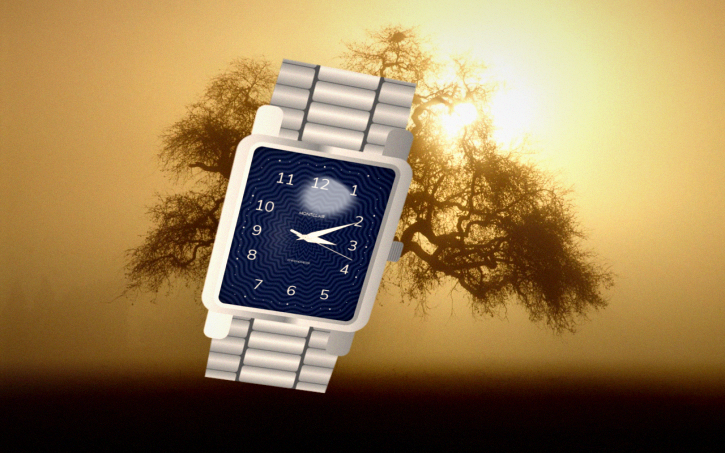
3:10:18
